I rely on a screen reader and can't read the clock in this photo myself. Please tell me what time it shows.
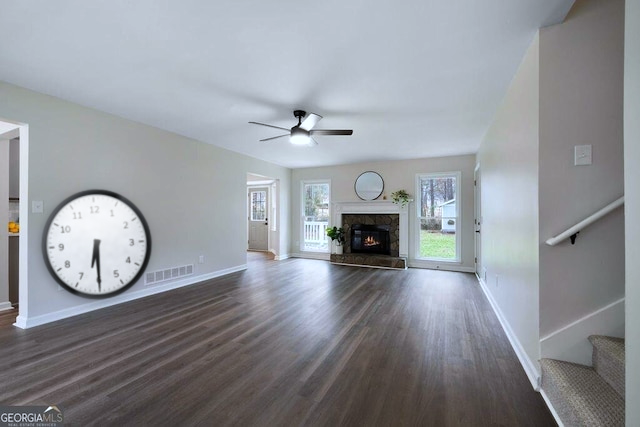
6:30
